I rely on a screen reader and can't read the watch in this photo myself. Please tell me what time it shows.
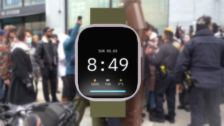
8:49
